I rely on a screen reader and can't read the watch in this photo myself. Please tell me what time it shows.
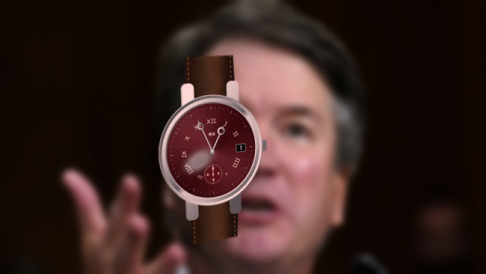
12:56
